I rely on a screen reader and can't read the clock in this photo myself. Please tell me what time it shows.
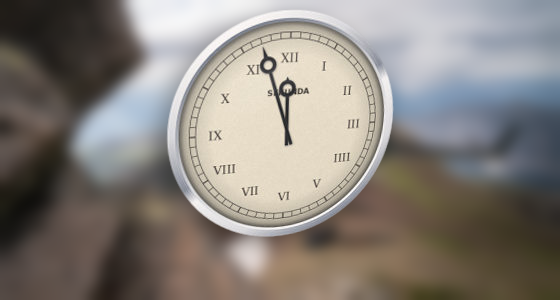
11:57
